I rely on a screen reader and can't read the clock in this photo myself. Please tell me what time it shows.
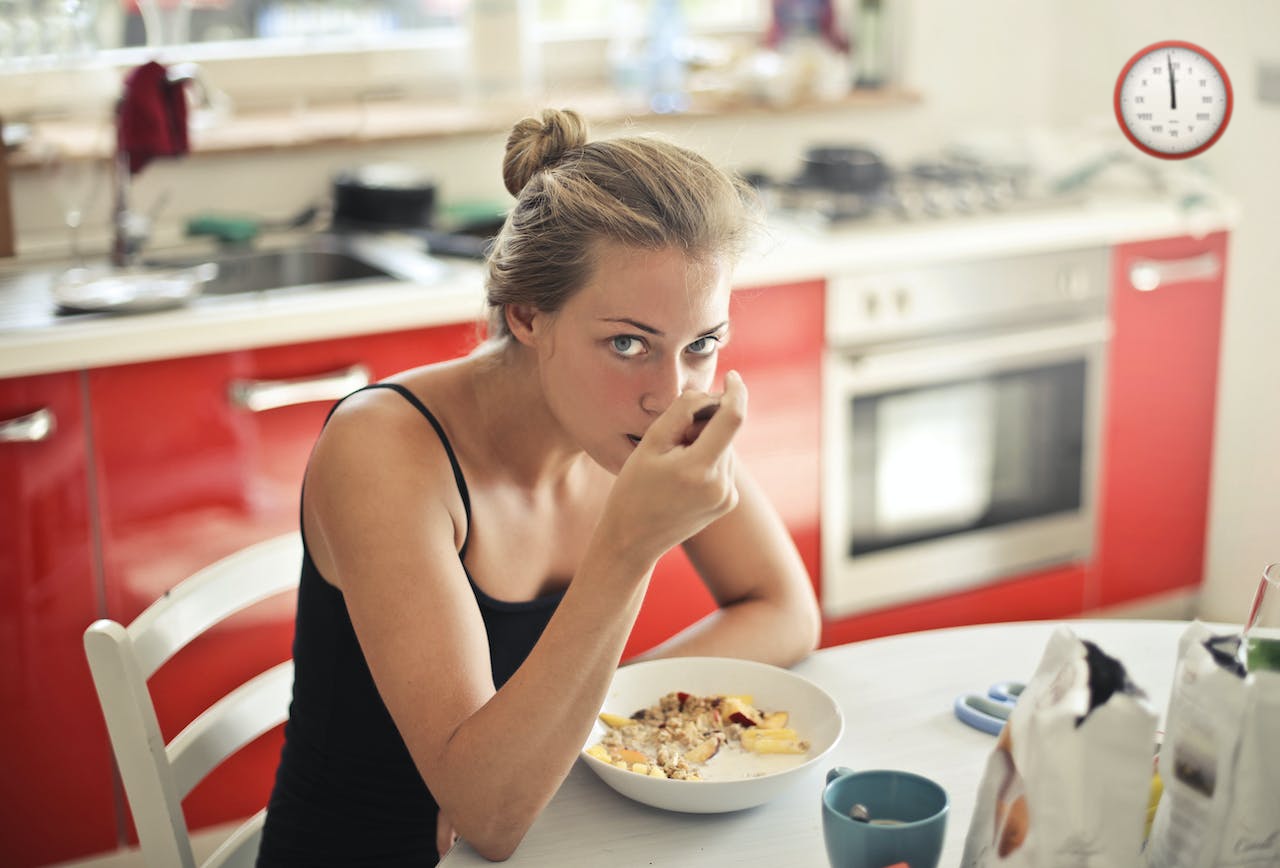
11:59
